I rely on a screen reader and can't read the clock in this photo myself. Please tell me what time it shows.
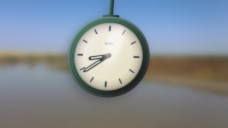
8:39
